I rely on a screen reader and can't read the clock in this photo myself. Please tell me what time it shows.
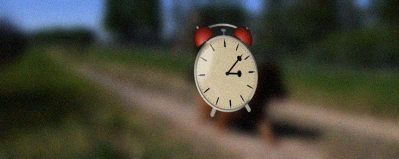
3:08
